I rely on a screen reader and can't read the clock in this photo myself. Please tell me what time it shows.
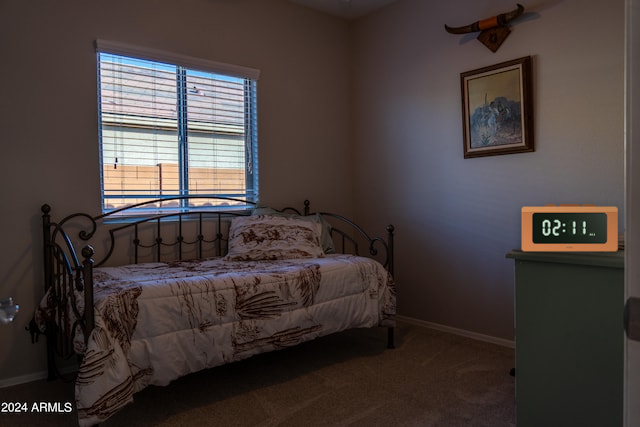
2:11
